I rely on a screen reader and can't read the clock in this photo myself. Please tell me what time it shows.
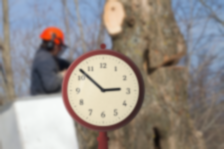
2:52
